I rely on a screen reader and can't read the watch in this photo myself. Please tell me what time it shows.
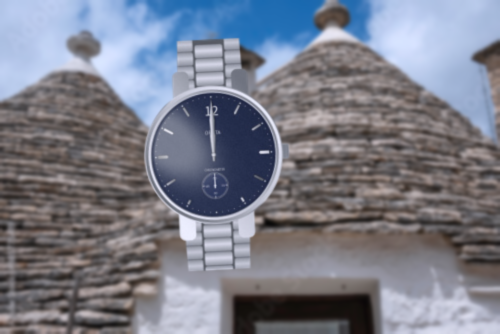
12:00
